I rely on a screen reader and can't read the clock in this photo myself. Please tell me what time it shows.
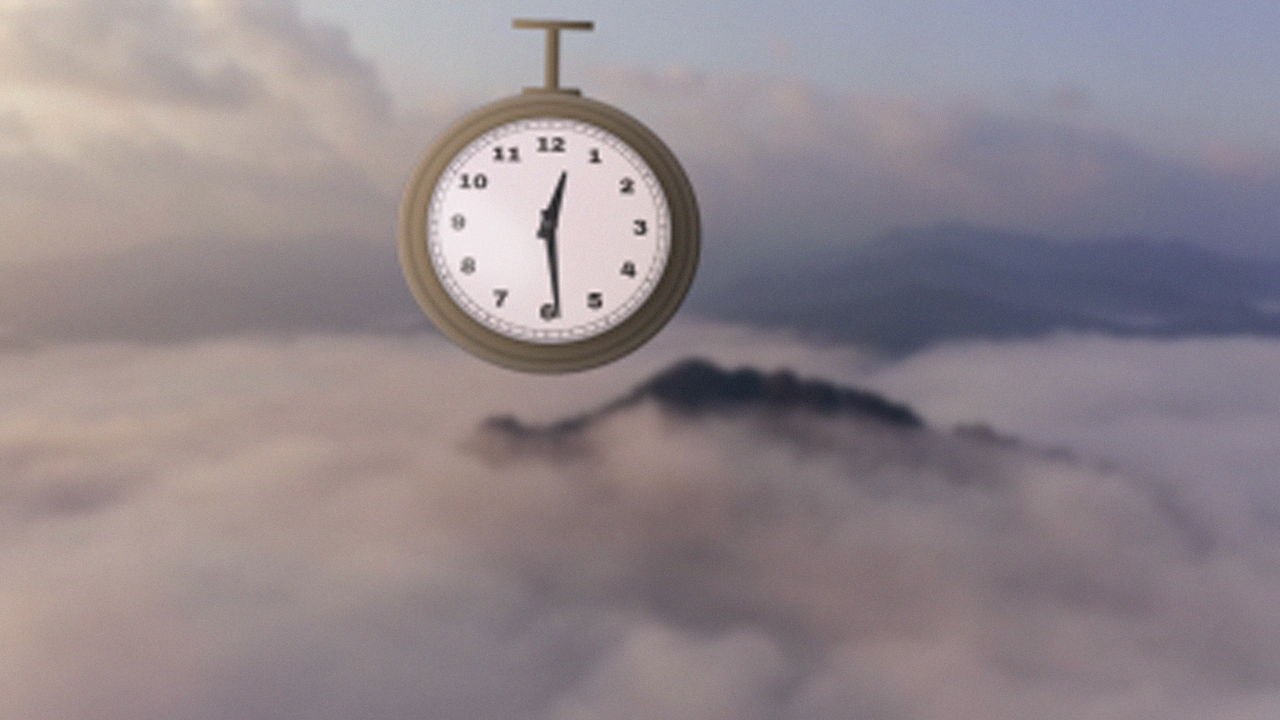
12:29
